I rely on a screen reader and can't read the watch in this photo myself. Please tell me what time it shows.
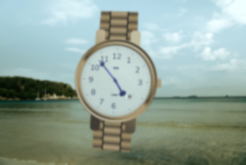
4:53
